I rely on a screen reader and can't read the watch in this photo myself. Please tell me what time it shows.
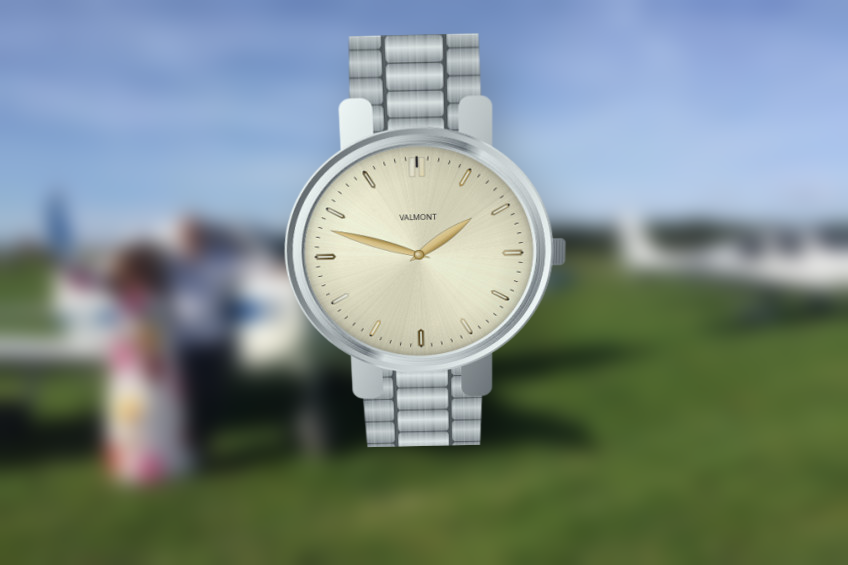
1:48
